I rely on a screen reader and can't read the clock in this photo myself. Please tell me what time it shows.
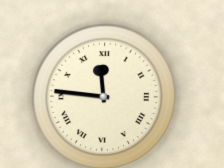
11:46
